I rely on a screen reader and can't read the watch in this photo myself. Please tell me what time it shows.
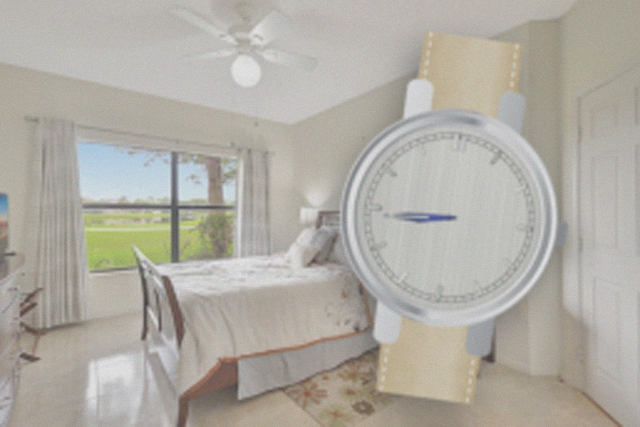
8:44
